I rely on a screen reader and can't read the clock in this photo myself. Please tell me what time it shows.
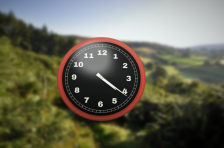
4:21
